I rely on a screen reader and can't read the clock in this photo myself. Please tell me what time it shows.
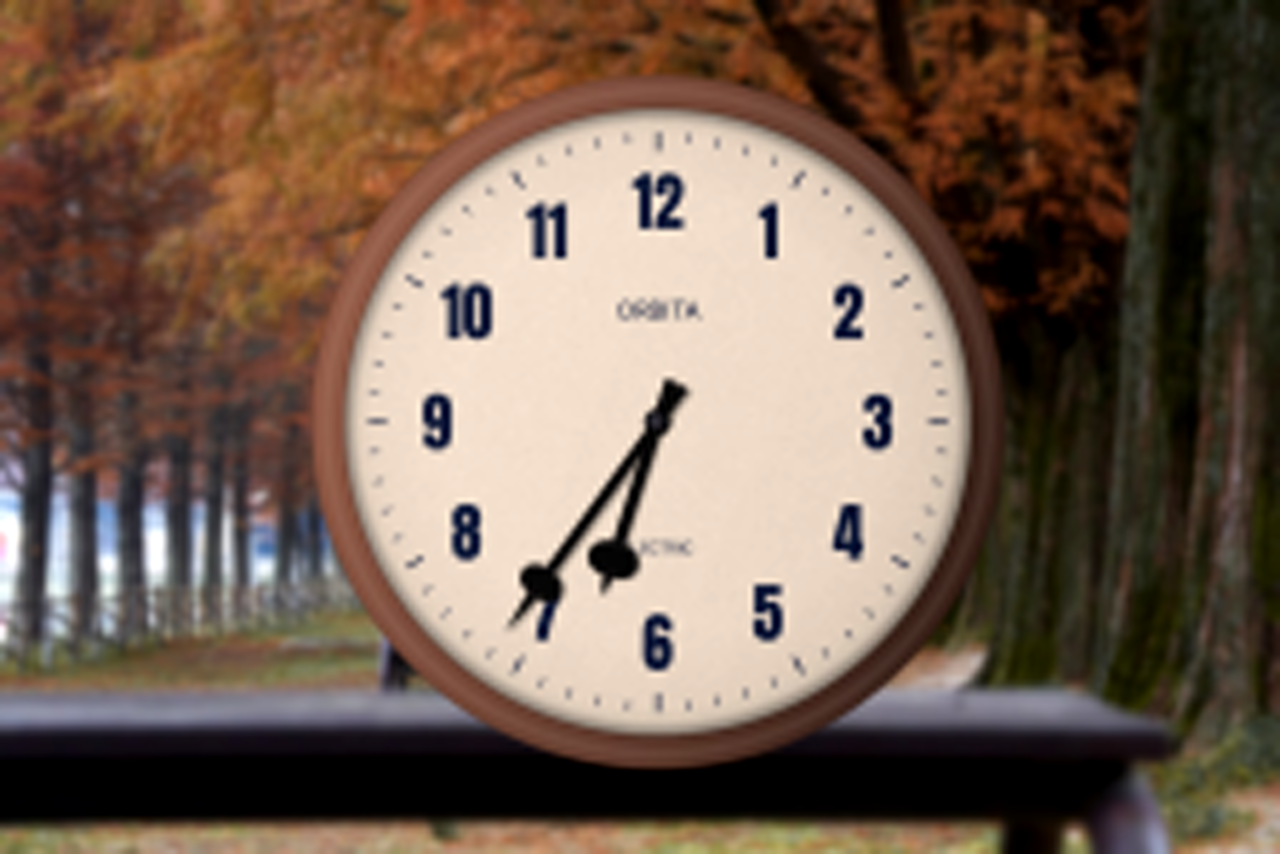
6:36
